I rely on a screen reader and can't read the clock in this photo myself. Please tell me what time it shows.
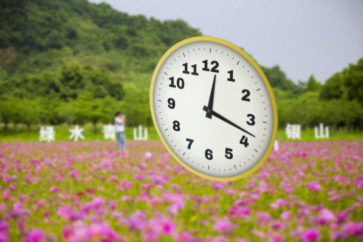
12:18
